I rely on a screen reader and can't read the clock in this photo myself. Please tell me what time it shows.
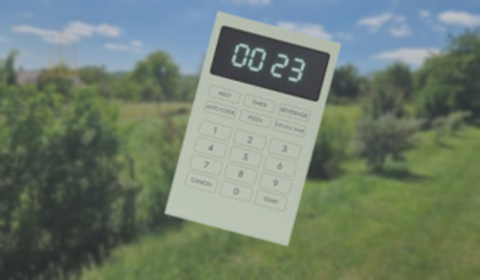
0:23
